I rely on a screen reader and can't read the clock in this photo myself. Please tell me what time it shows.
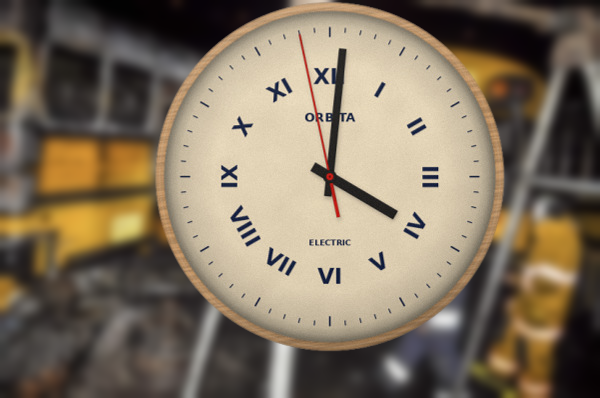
4:00:58
